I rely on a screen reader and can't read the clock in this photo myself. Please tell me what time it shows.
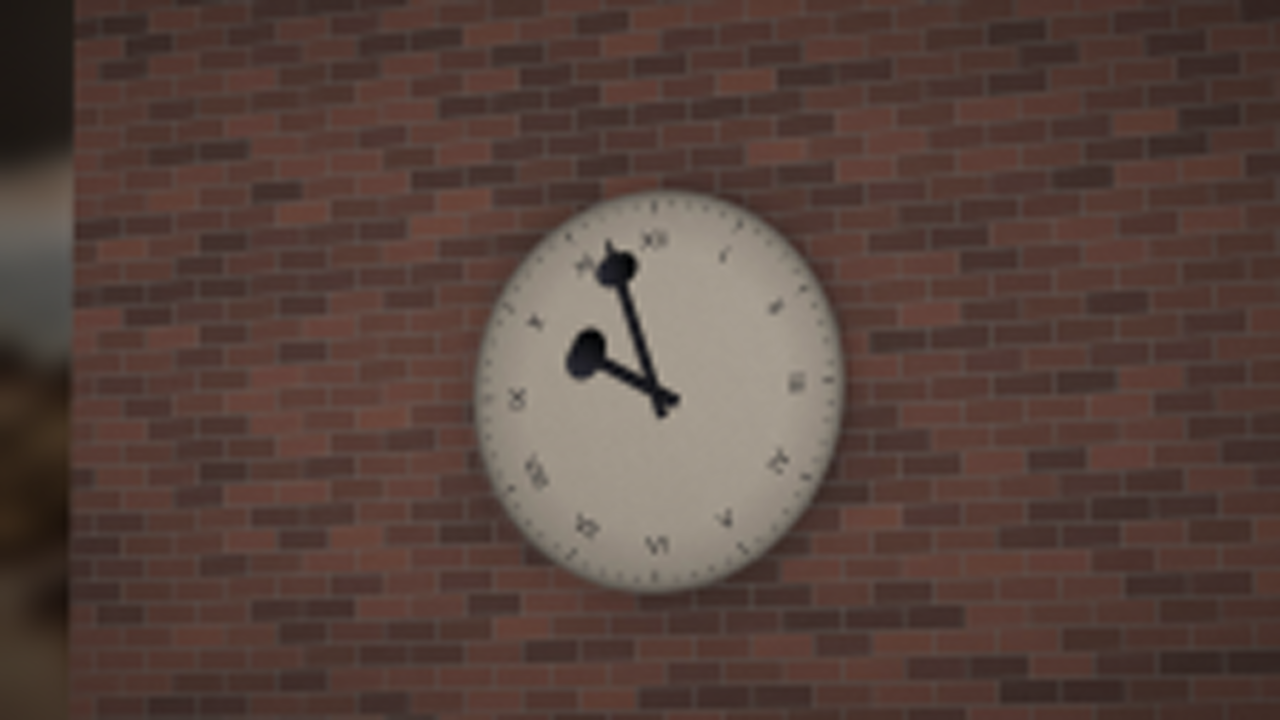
9:57
